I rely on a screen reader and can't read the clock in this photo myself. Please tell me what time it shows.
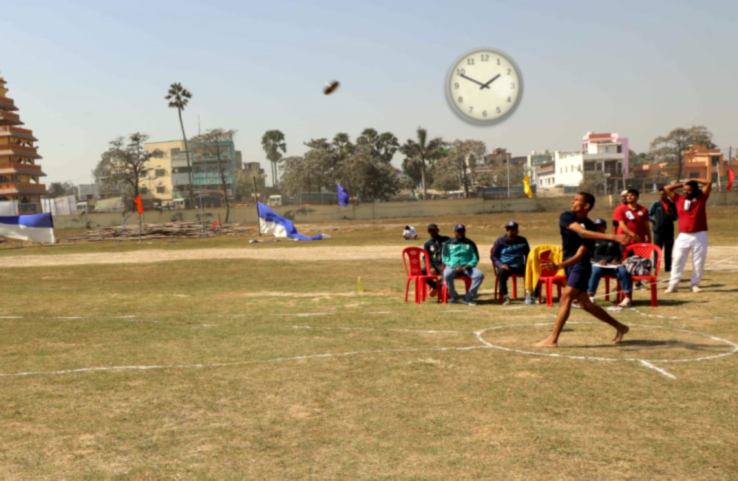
1:49
